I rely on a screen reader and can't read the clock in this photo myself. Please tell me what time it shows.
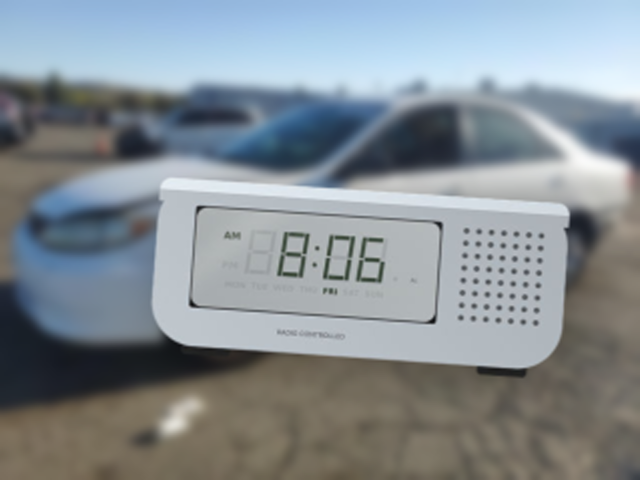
8:06
